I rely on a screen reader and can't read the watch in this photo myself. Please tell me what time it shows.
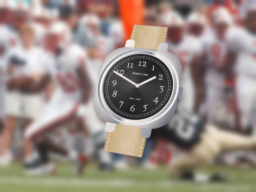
1:49
